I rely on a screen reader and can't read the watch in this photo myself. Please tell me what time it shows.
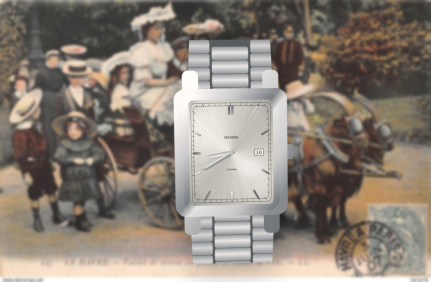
8:40
